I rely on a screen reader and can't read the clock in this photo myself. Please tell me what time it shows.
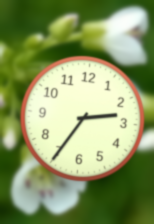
2:35
